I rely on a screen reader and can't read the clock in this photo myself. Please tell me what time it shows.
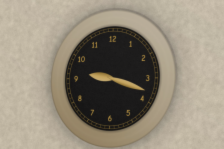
9:18
